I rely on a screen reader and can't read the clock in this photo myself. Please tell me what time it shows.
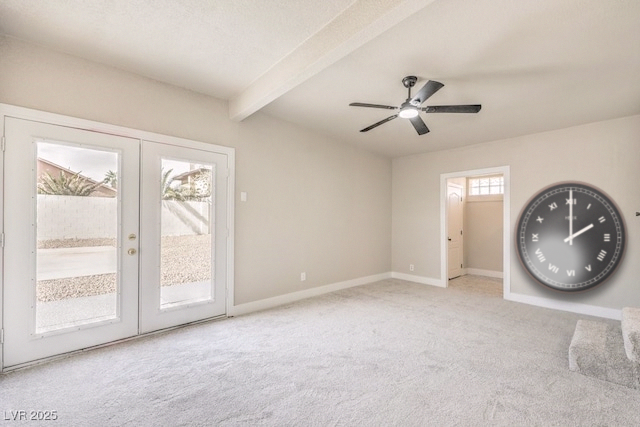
2:00
